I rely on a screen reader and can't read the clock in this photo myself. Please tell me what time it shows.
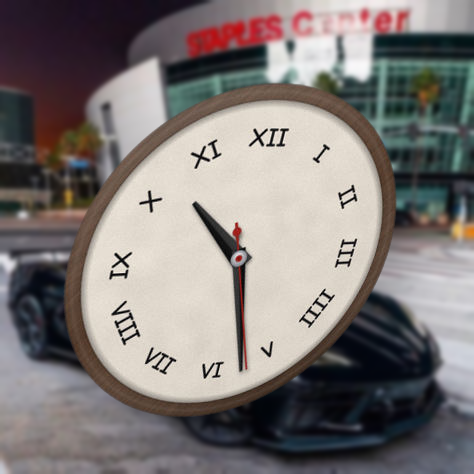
10:27:27
